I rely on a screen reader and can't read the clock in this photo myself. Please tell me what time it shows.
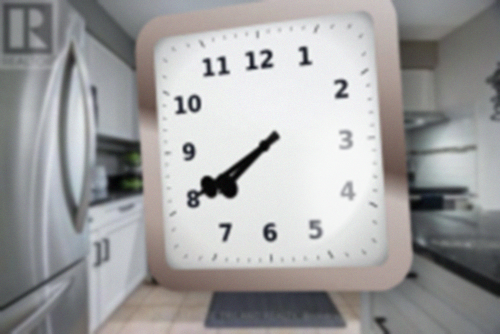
7:40
